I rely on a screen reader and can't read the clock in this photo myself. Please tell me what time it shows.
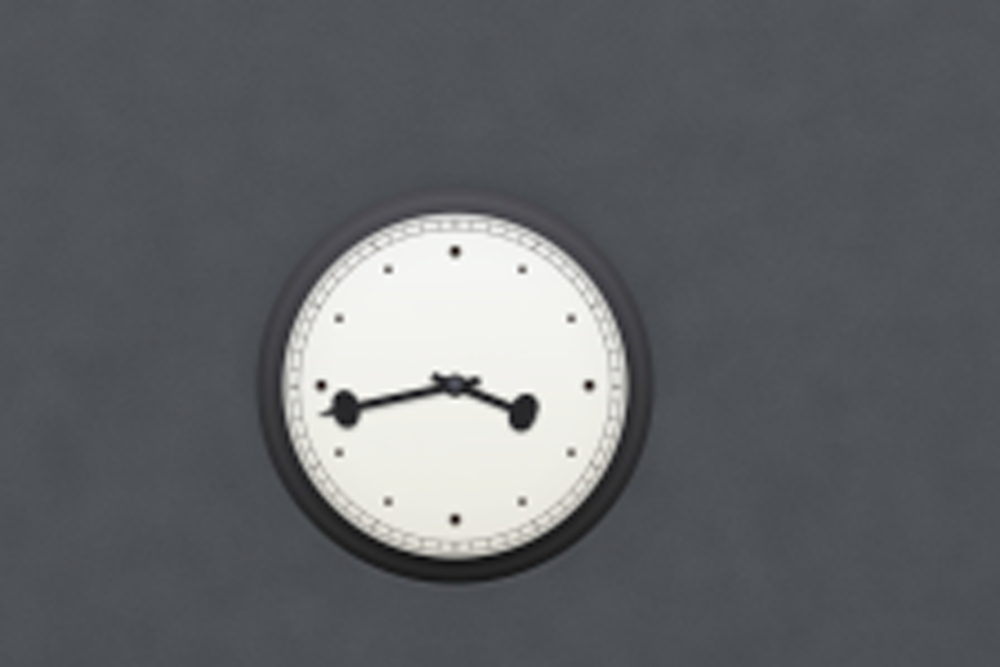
3:43
